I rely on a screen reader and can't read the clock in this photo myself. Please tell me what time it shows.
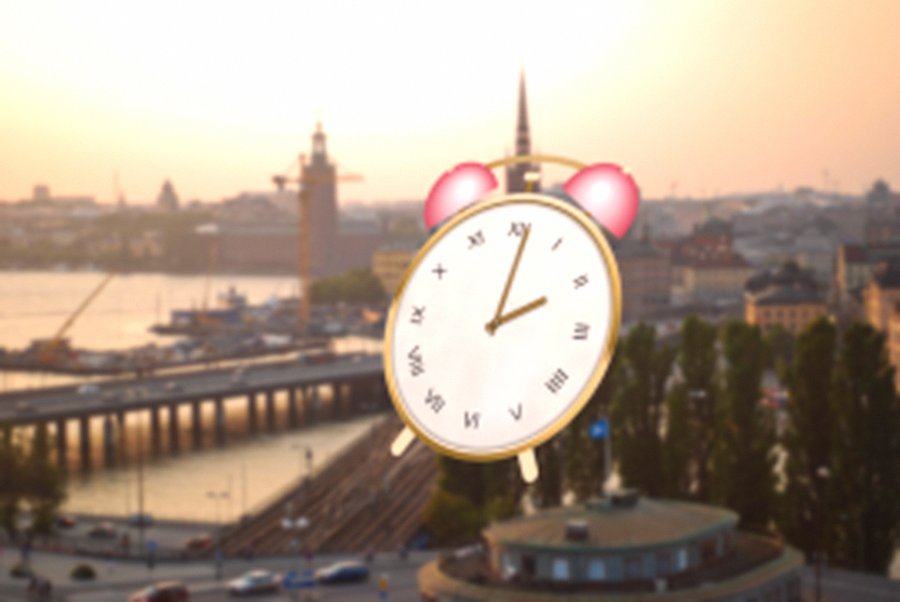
2:01
